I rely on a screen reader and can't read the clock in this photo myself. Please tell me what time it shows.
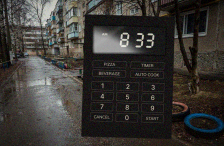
8:33
